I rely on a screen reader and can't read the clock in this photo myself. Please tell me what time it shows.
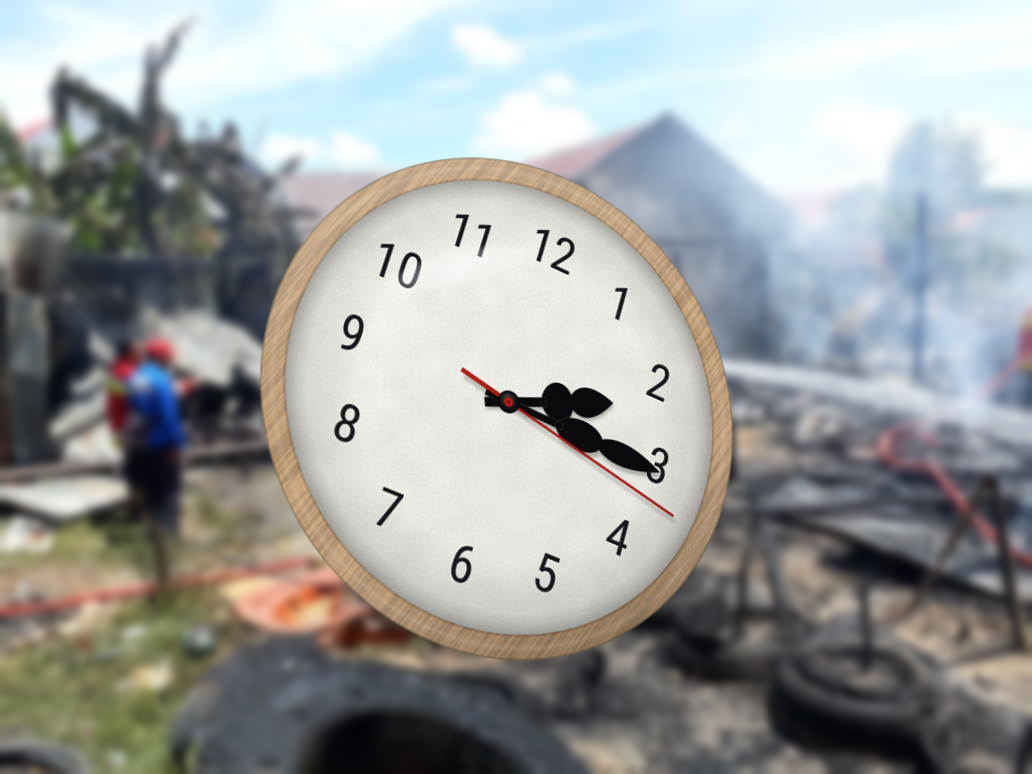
2:15:17
